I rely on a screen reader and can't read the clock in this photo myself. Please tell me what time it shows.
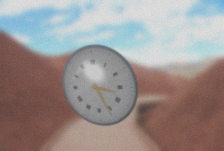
3:26
